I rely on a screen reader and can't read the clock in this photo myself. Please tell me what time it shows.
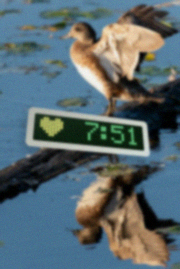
7:51
